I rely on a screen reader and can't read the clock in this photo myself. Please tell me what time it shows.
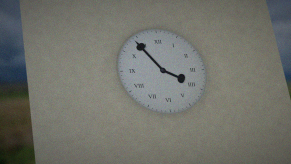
3:54
